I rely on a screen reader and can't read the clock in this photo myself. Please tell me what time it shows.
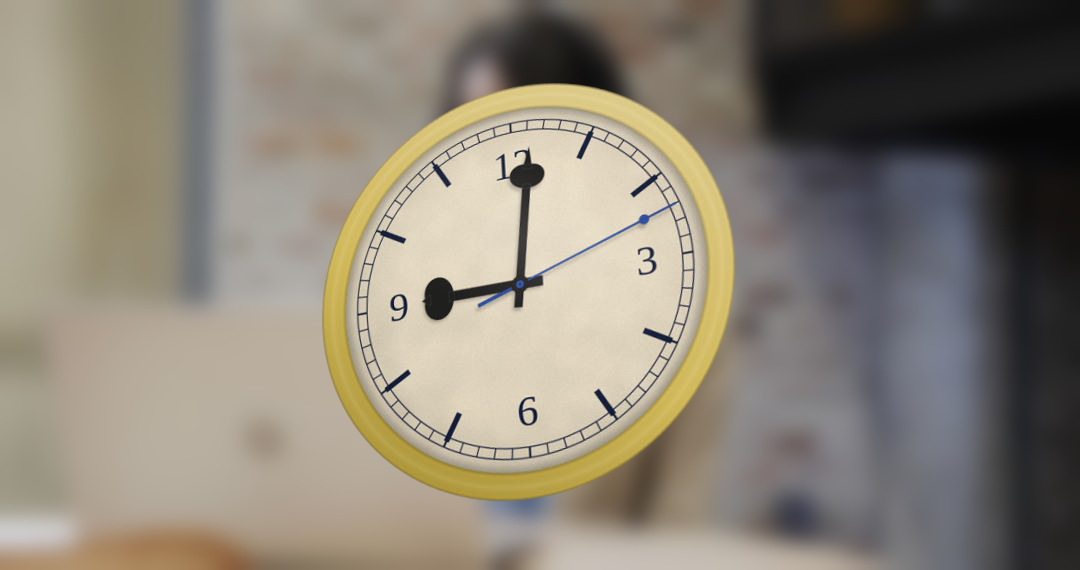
9:01:12
